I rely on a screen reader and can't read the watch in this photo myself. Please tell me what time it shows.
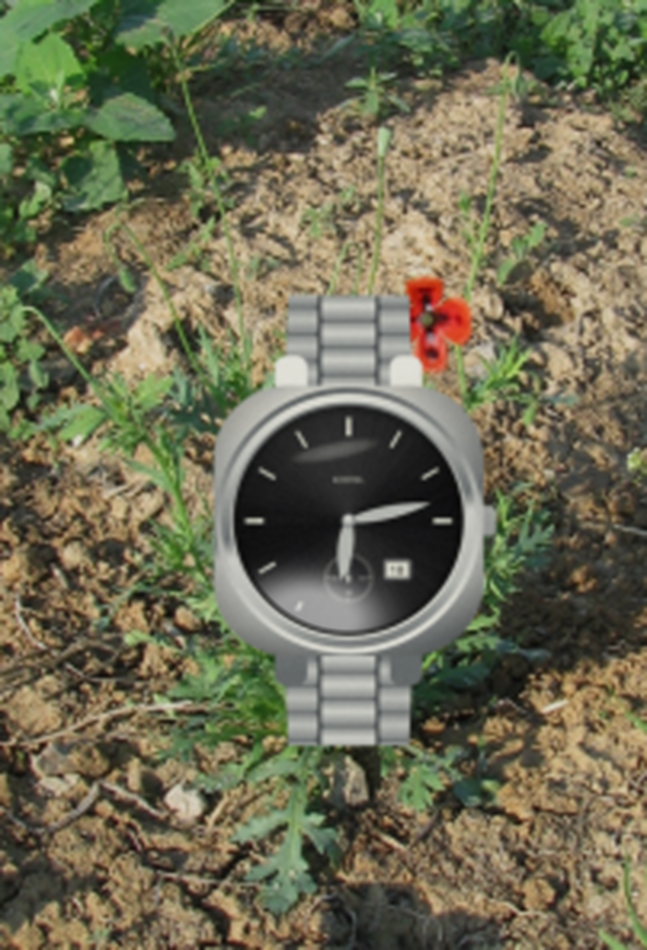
6:13
